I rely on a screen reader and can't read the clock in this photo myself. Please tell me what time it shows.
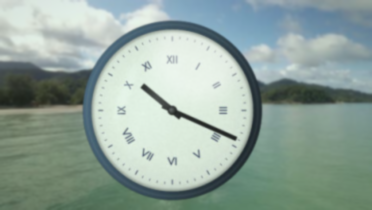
10:19
